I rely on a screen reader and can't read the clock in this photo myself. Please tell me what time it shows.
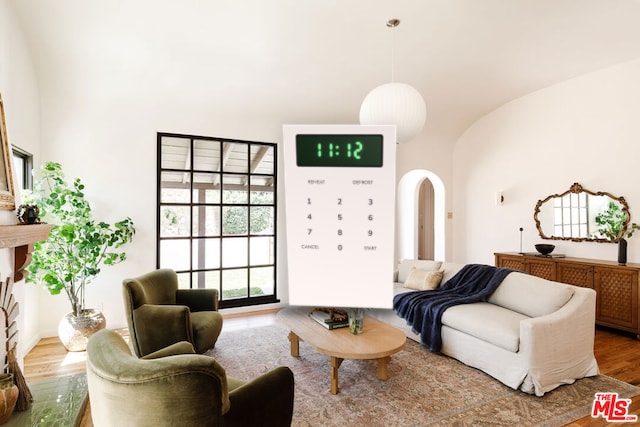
11:12
